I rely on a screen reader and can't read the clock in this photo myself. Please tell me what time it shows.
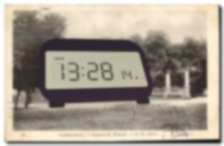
13:28
